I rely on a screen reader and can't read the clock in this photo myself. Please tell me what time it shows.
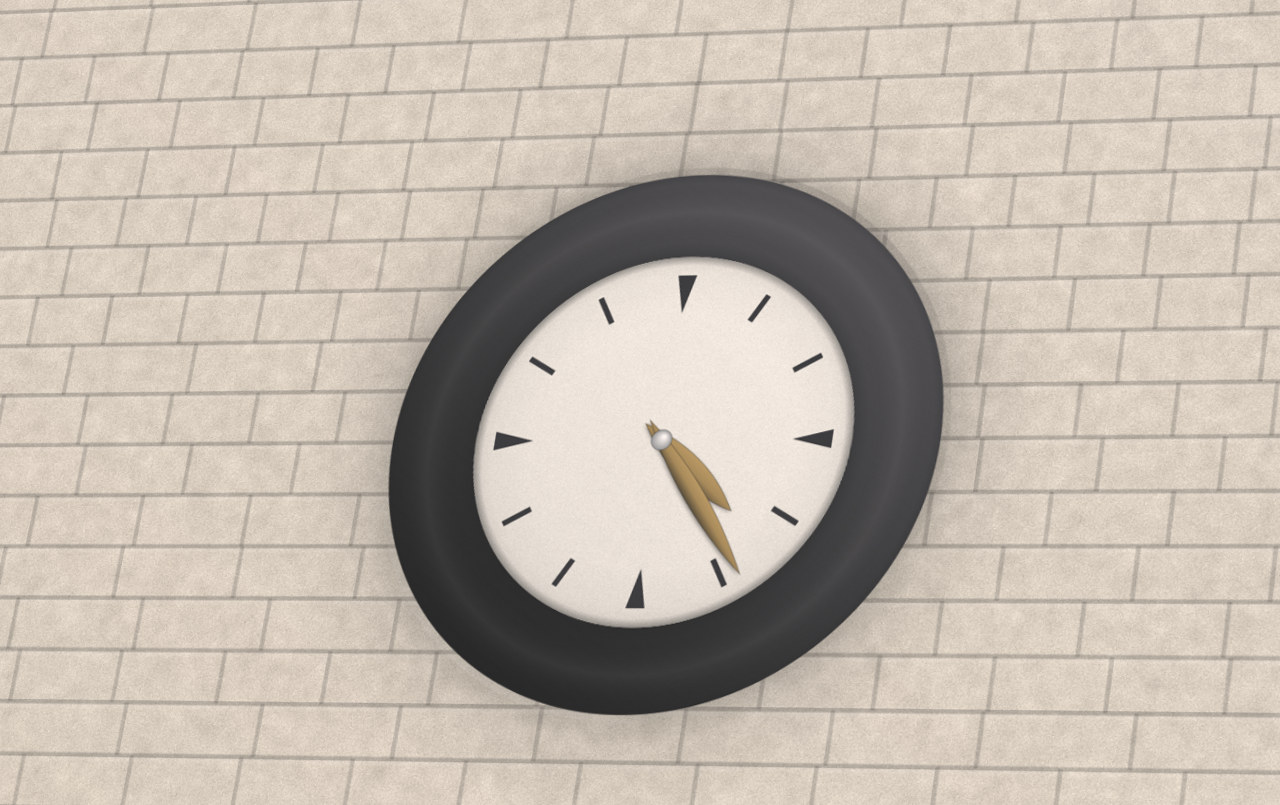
4:24
